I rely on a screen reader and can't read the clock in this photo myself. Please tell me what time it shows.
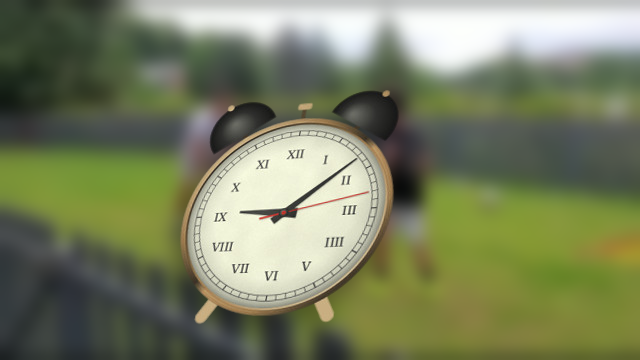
9:08:13
